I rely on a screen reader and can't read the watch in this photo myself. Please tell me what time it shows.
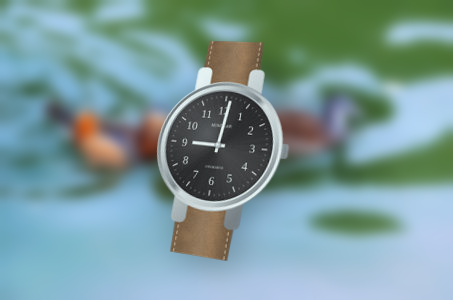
9:01
